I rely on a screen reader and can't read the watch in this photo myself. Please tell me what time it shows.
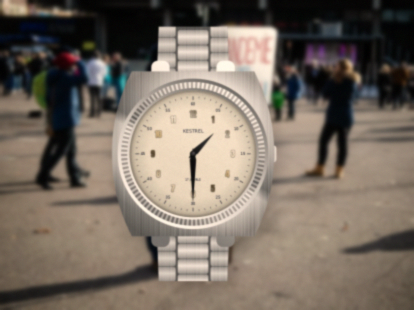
1:30
